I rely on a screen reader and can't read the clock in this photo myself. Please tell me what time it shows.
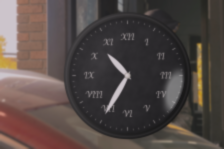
10:35
